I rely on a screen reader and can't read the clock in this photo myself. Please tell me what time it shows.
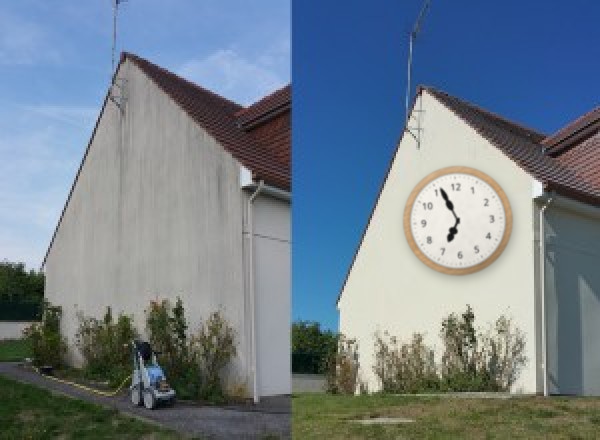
6:56
